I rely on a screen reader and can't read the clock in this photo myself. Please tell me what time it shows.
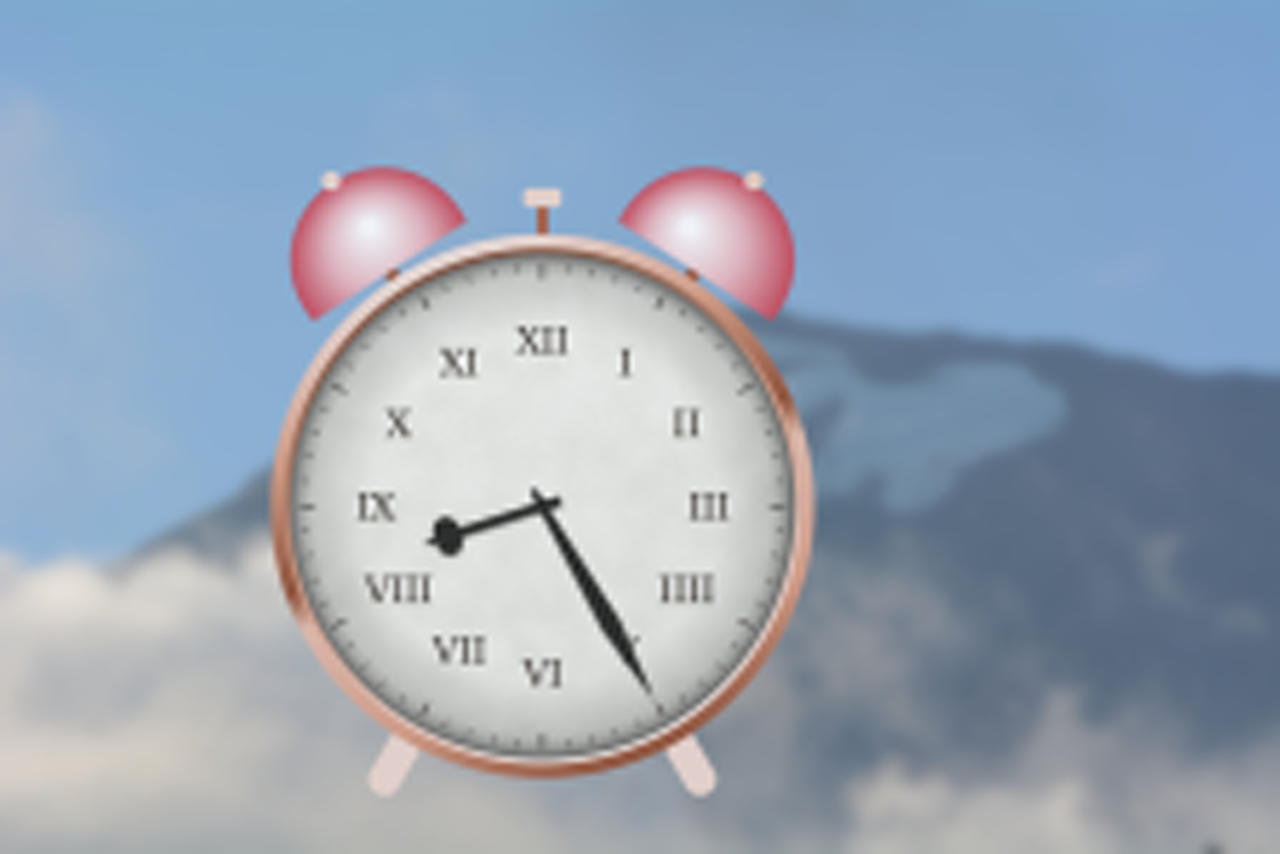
8:25
